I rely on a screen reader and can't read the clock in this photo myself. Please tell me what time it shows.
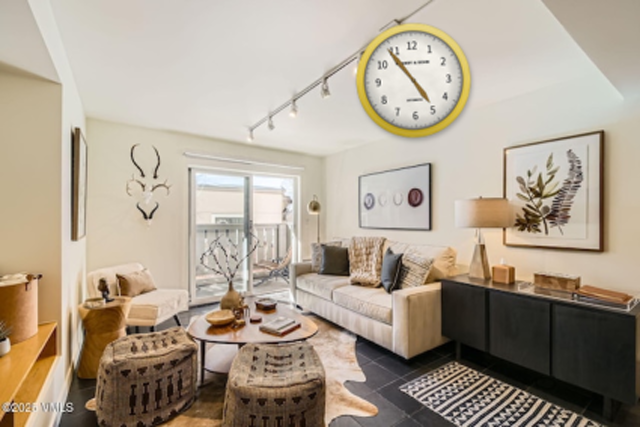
4:54
